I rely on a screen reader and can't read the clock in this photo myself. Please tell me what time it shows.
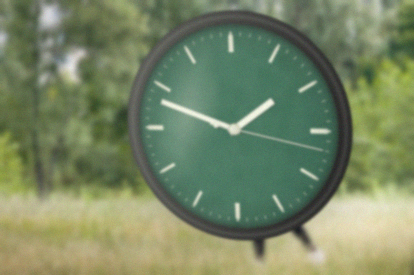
1:48:17
